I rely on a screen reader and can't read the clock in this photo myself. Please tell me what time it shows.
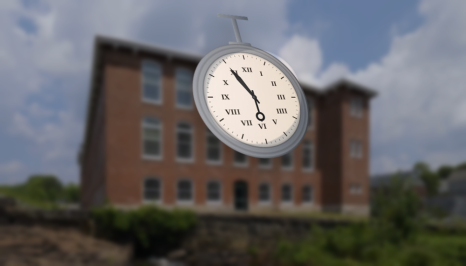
5:55
